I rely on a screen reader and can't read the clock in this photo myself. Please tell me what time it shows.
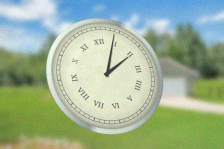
2:04
